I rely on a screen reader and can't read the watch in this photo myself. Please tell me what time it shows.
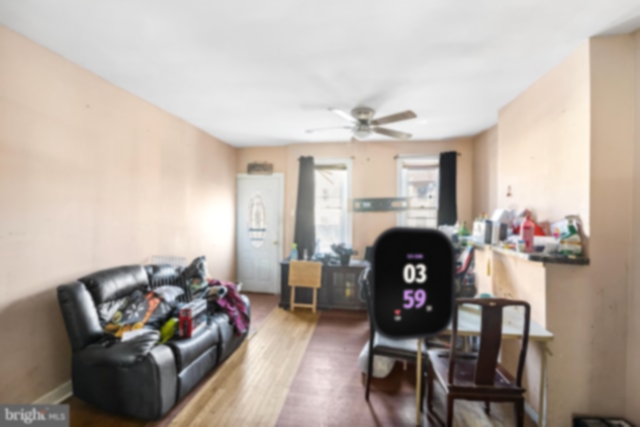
3:59
